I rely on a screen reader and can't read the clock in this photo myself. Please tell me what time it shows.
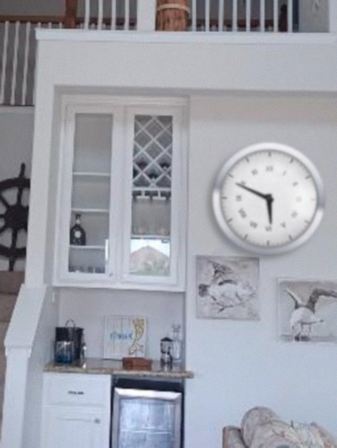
5:49
